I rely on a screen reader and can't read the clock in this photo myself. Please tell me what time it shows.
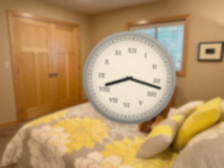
8:17
